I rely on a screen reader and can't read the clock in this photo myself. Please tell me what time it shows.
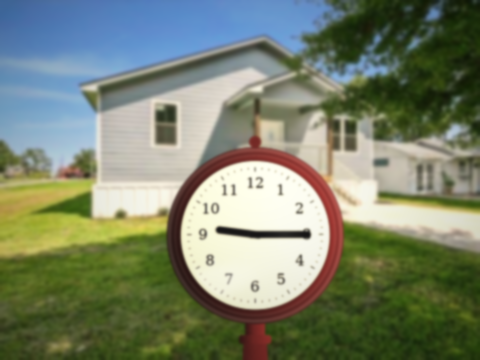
9:15
